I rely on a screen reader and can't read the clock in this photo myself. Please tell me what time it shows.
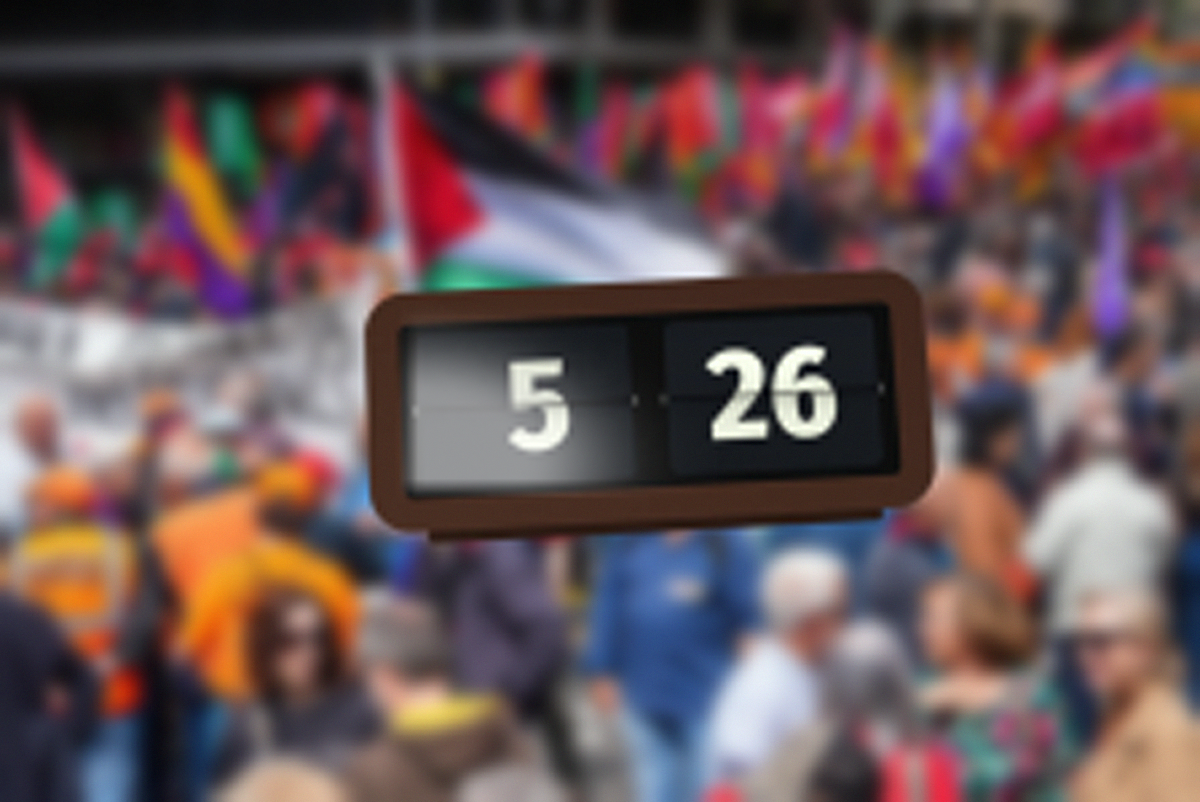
5:26
